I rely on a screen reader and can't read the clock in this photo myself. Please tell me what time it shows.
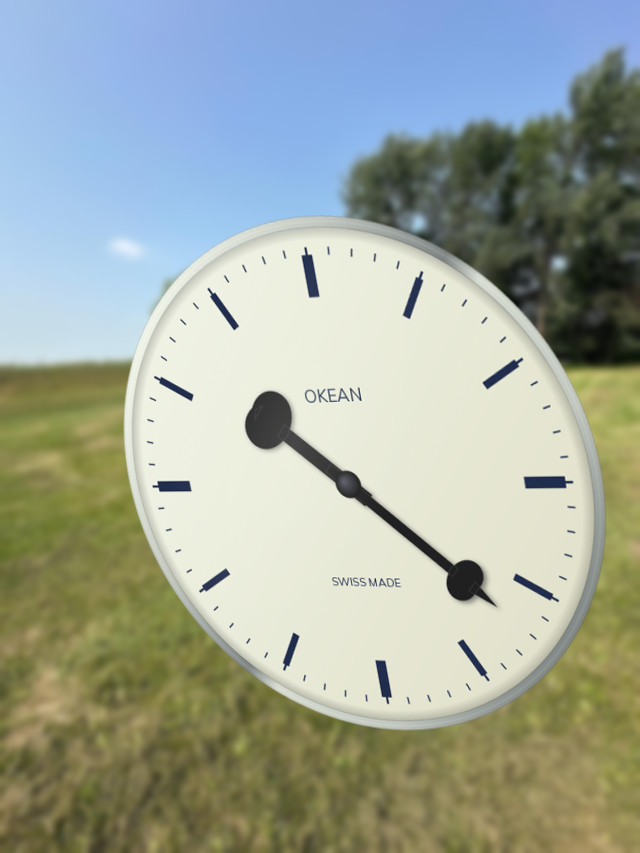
10:22
